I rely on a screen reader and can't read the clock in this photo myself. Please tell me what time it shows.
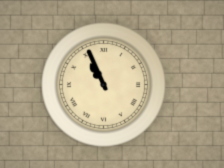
10:56
